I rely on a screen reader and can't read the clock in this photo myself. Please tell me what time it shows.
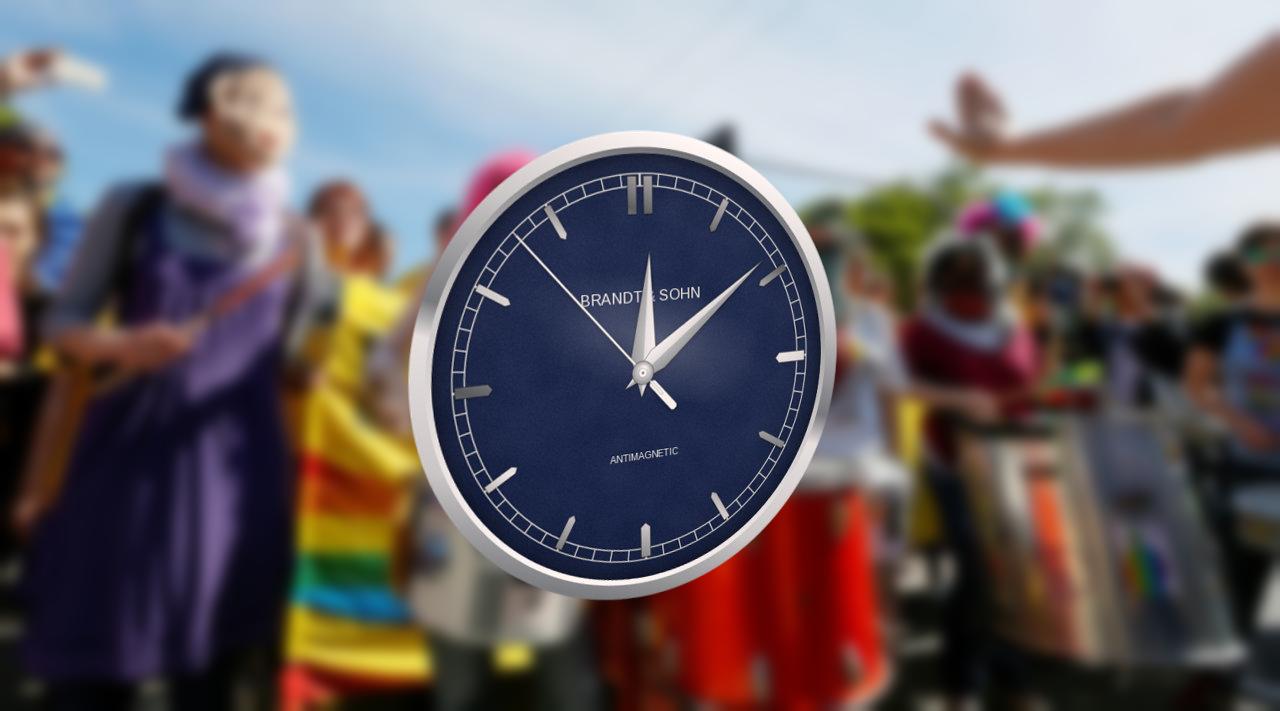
12:08:53
